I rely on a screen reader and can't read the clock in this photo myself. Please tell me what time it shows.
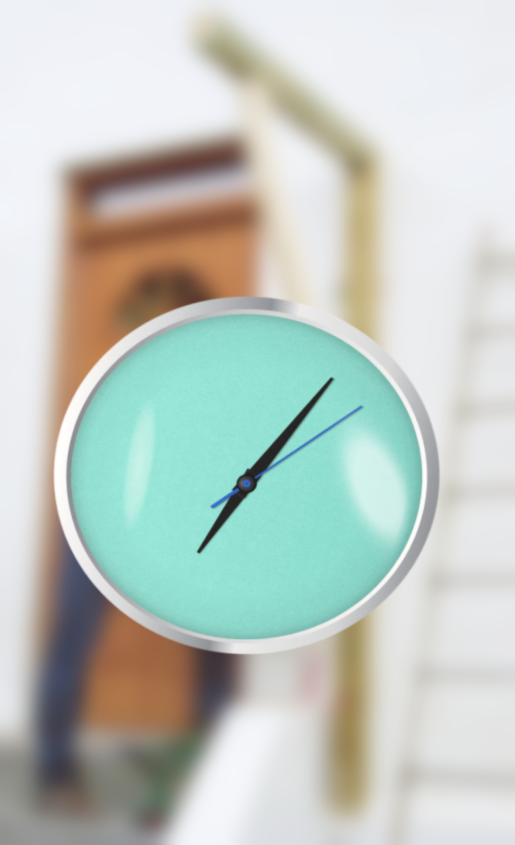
7:06:09
